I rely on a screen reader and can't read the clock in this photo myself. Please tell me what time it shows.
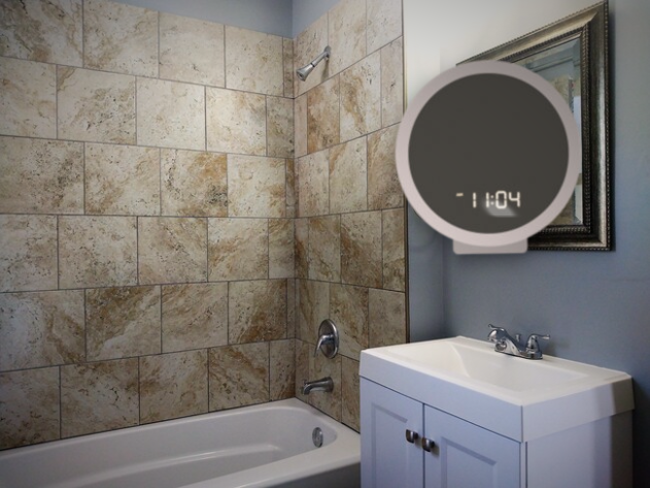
11:04
